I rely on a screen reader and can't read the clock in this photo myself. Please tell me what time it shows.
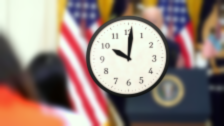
10:01
